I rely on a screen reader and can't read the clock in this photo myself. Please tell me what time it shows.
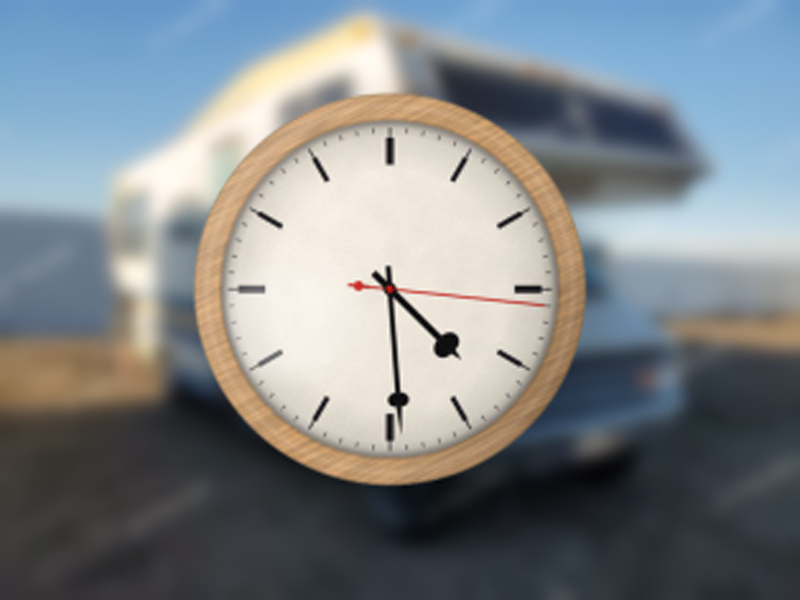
4:29:16
